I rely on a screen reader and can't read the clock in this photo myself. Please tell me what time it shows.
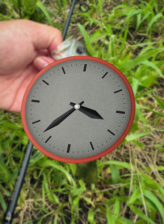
3:37
